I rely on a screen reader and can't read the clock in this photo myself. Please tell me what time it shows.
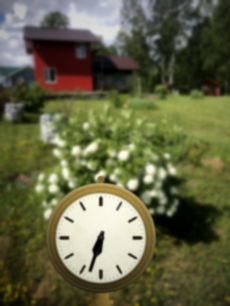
6:33
